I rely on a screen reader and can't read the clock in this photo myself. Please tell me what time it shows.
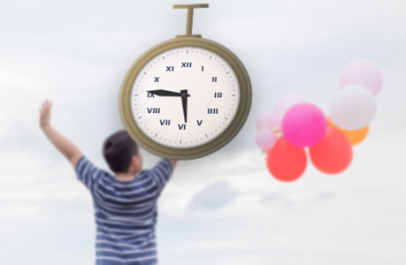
5:46
